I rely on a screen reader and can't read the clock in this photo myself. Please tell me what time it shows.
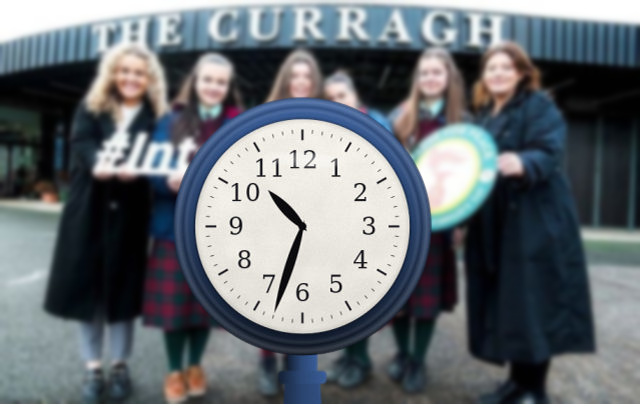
10:33
